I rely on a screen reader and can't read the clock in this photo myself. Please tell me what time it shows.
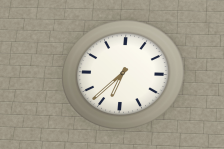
6:37
